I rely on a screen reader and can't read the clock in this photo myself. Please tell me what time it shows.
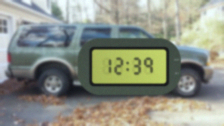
12:39
